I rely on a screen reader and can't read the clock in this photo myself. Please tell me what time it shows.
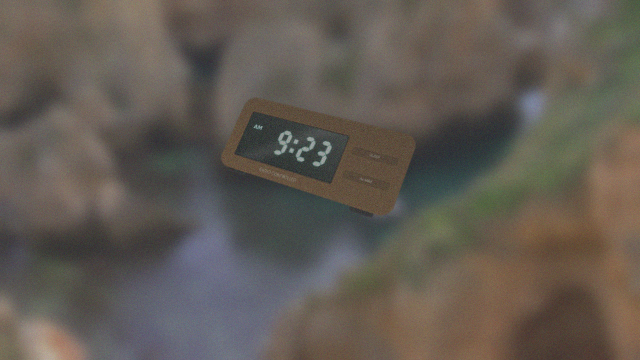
9:23
